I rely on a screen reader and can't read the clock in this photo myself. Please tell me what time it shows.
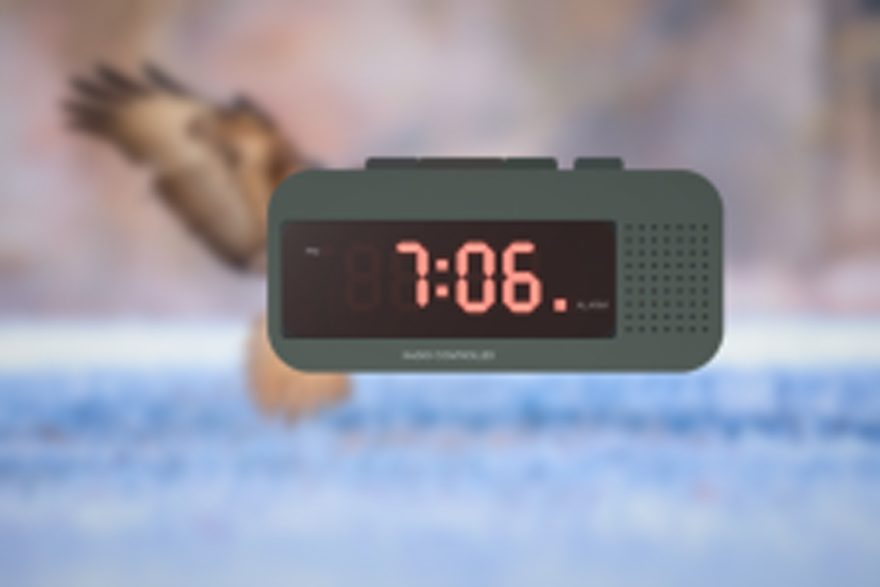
7:06
